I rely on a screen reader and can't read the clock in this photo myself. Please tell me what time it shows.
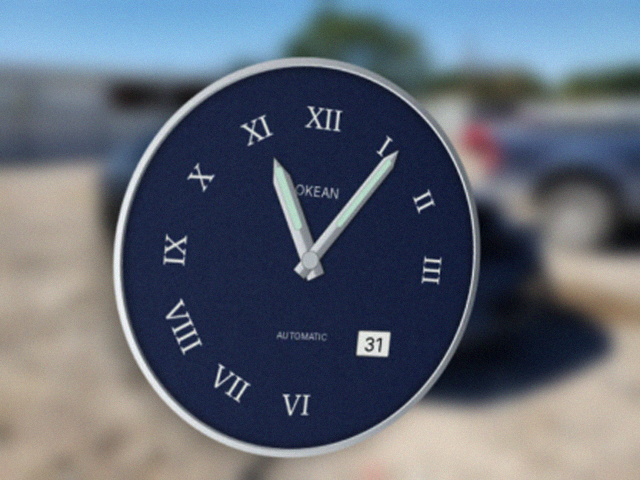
11:06
